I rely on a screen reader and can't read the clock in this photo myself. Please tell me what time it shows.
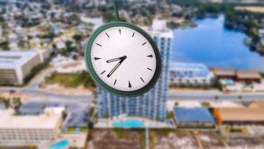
8:38
